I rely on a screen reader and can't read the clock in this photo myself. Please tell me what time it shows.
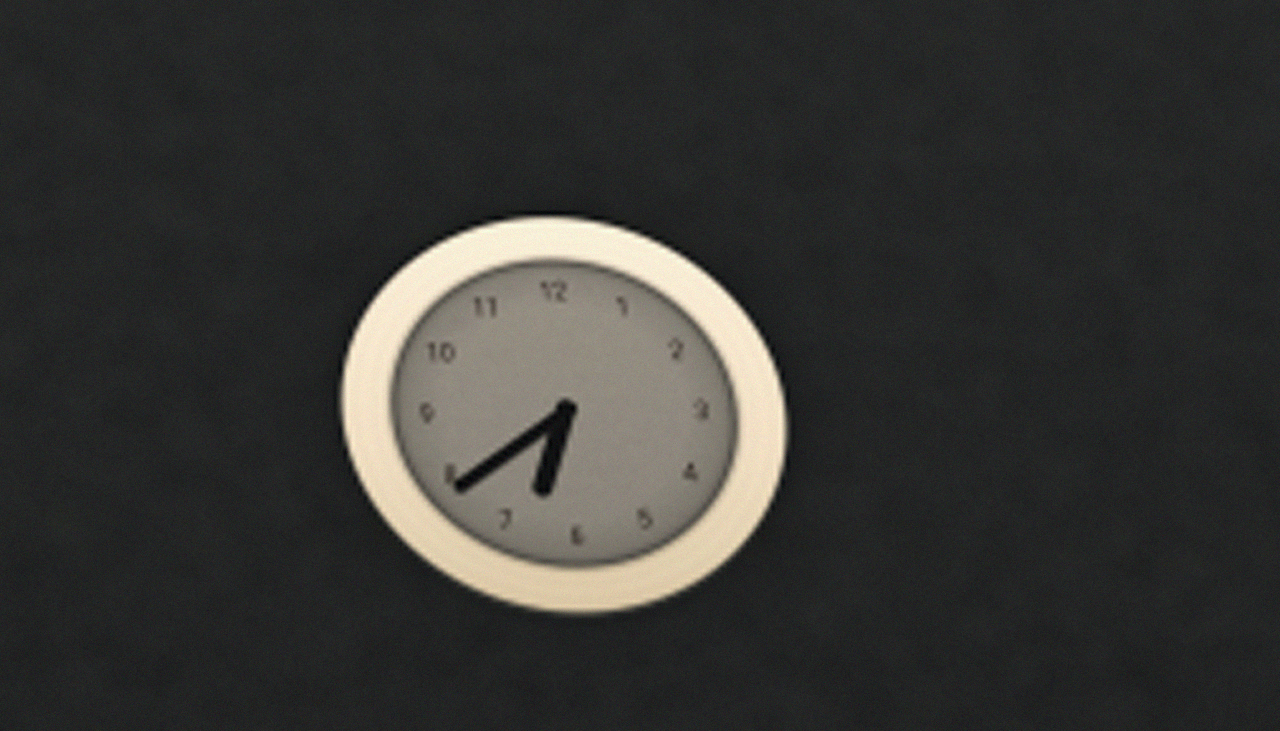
6:39
